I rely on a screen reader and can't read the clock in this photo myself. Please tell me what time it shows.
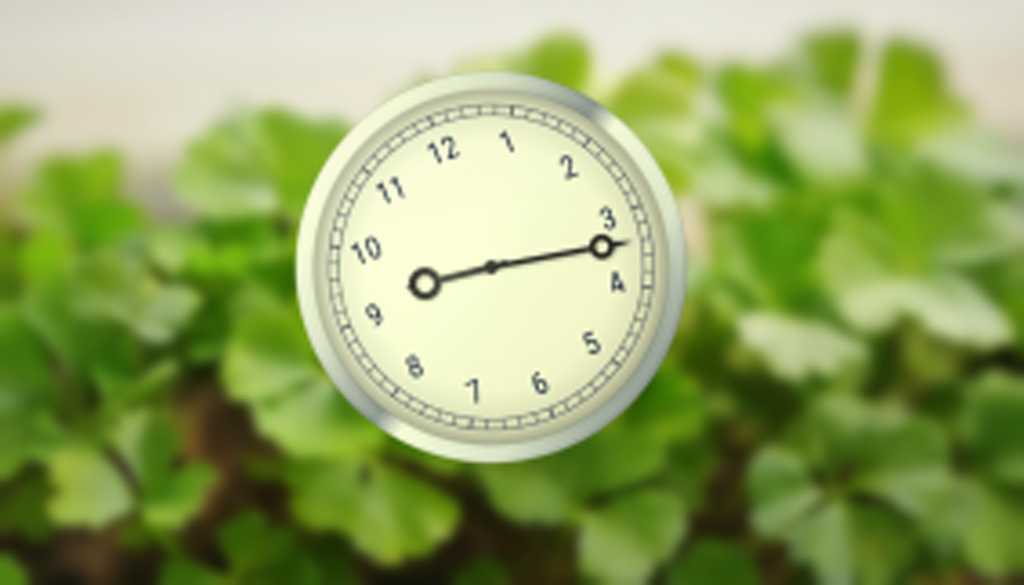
9:17
